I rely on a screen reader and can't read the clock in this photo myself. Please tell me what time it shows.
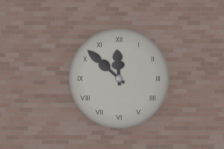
11:52
